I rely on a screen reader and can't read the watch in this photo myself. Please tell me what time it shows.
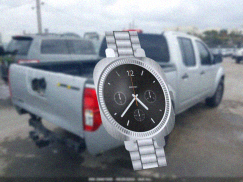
4:38
